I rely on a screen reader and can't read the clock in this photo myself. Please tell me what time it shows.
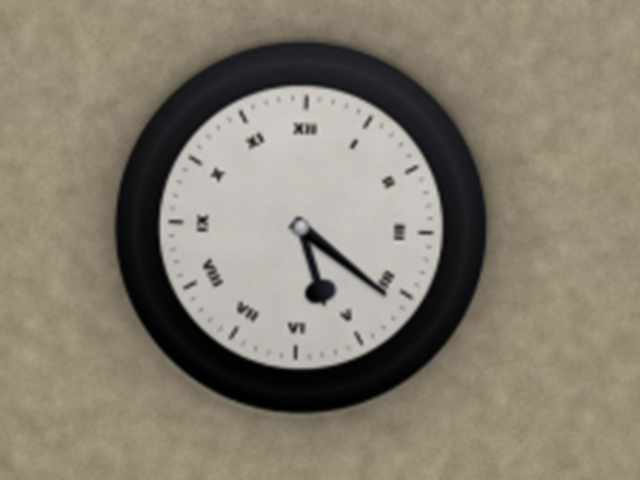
5:21
